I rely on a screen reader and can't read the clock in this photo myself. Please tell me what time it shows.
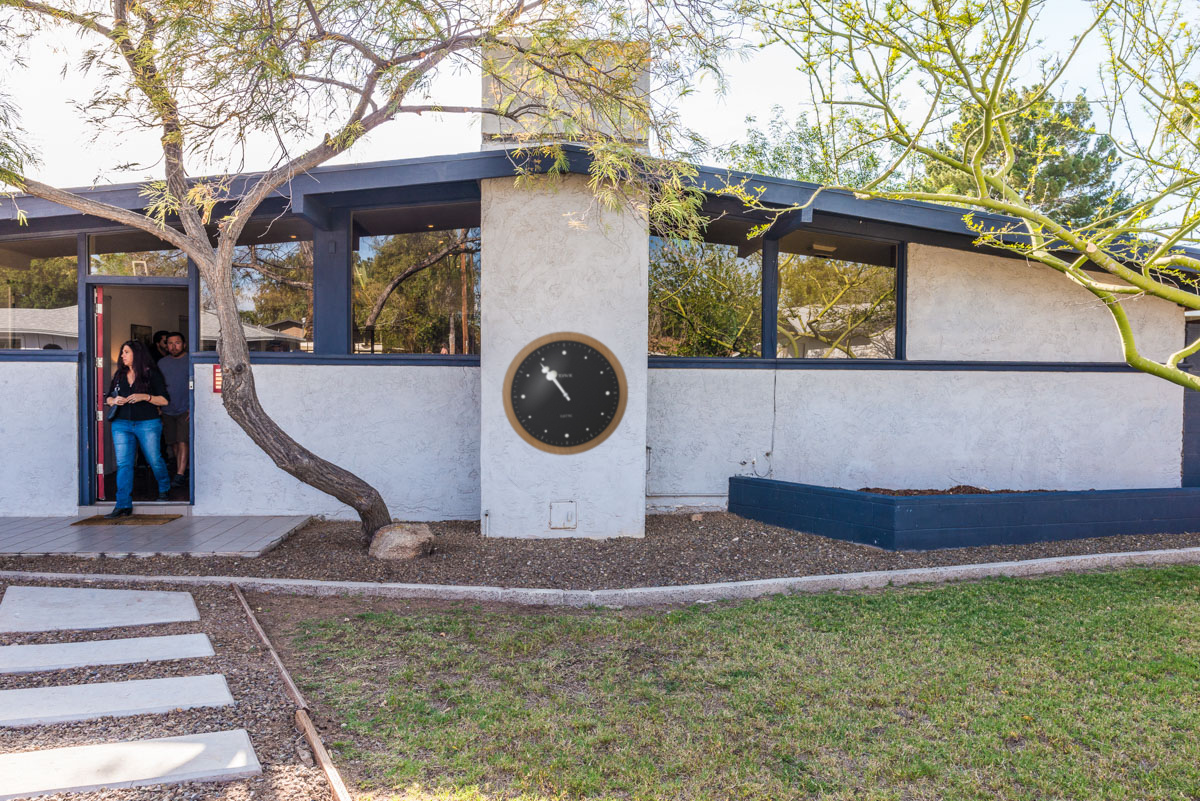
10:54
